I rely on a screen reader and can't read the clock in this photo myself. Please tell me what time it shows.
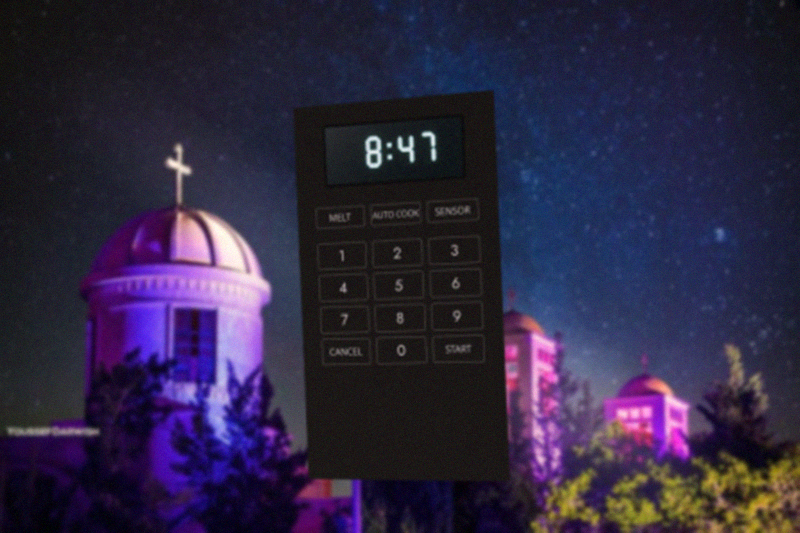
8:47
